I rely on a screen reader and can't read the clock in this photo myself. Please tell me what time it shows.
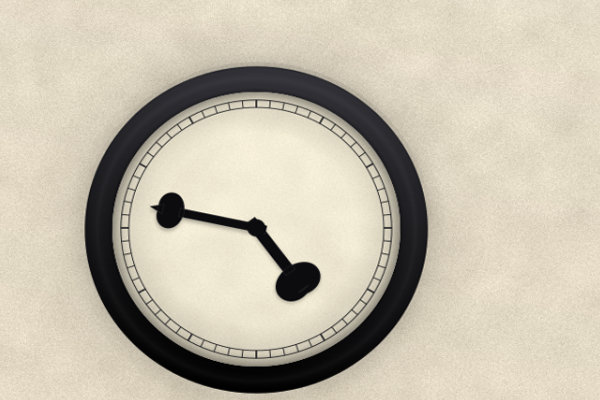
4:47
